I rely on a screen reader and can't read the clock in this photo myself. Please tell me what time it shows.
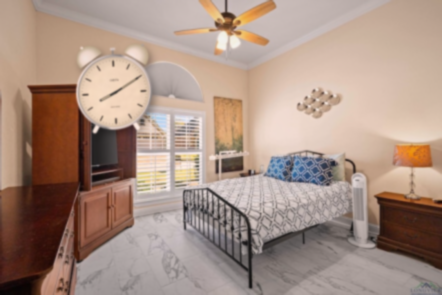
8:10
